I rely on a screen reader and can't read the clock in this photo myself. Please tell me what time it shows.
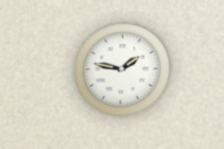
1:47
